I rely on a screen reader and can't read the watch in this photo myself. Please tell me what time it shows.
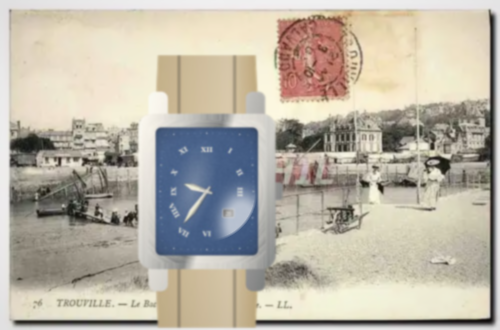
9:36
